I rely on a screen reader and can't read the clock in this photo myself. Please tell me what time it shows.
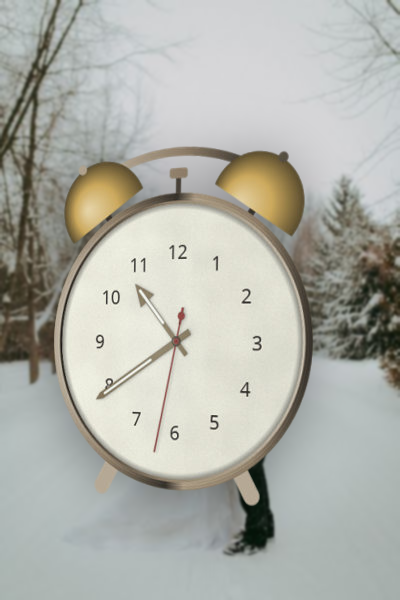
10:39:32
